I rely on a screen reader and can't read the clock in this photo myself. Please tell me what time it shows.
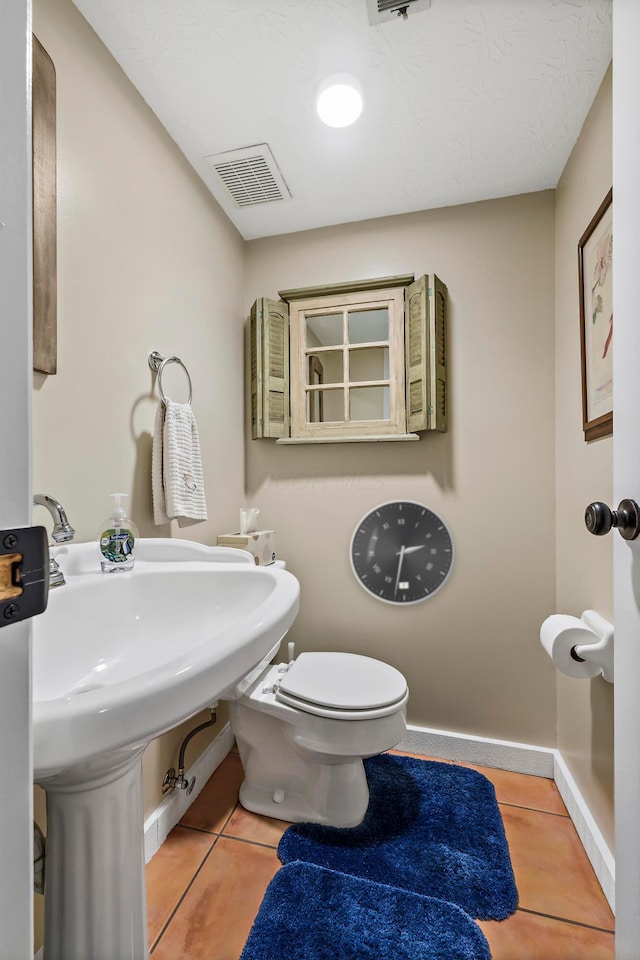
2:32
